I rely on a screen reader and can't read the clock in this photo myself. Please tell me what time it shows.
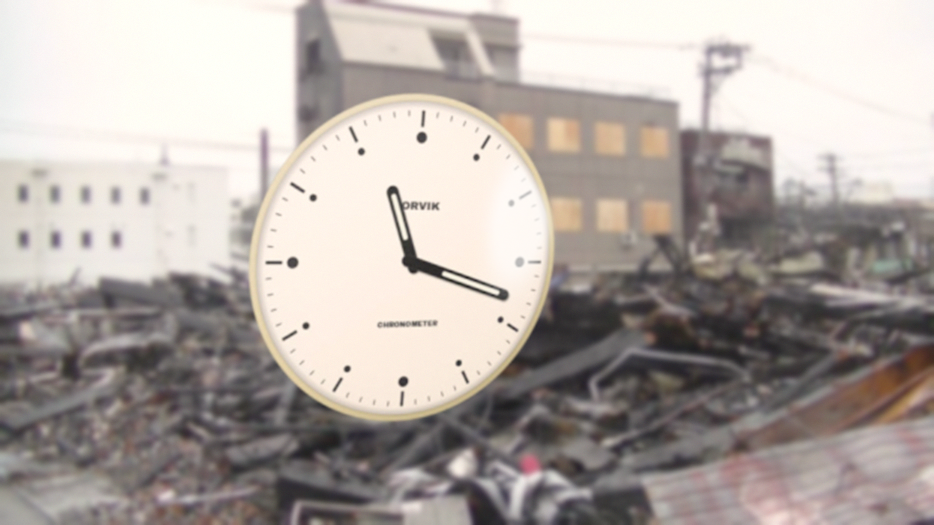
11:18
